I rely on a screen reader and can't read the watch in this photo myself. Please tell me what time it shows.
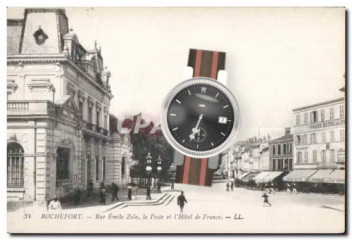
6:33
